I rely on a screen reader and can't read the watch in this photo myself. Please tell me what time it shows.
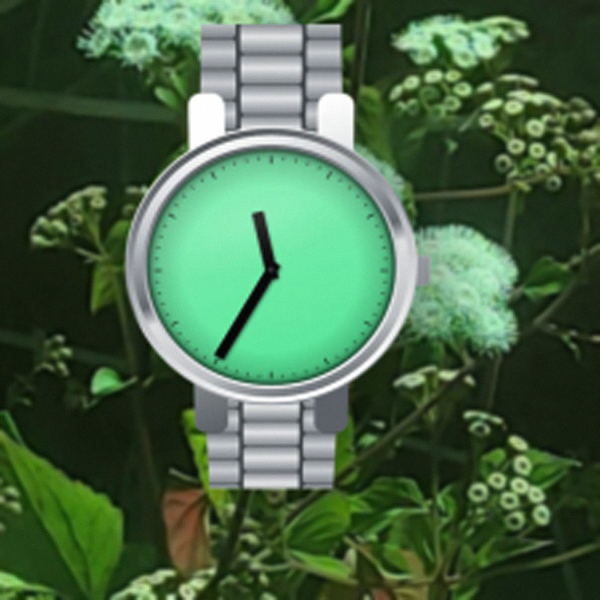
11:35
